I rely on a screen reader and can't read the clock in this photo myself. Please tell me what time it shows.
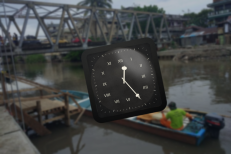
12:25
